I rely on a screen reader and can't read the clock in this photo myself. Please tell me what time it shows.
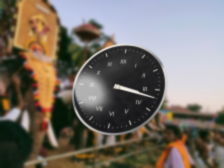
3:17
